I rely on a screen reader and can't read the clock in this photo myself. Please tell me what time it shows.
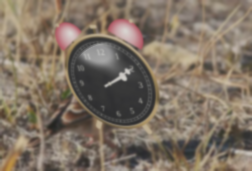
2:10
